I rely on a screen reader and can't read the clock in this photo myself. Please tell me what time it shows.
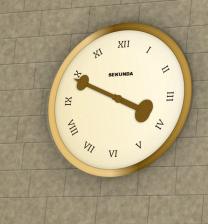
3:49
